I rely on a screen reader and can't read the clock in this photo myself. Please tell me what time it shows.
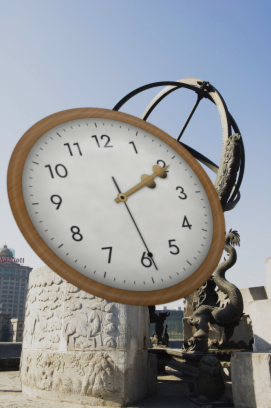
2:10:29
